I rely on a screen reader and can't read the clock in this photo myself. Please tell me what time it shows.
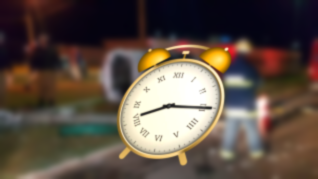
8:15
